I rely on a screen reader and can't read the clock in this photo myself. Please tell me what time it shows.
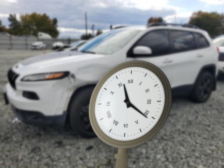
11:21
